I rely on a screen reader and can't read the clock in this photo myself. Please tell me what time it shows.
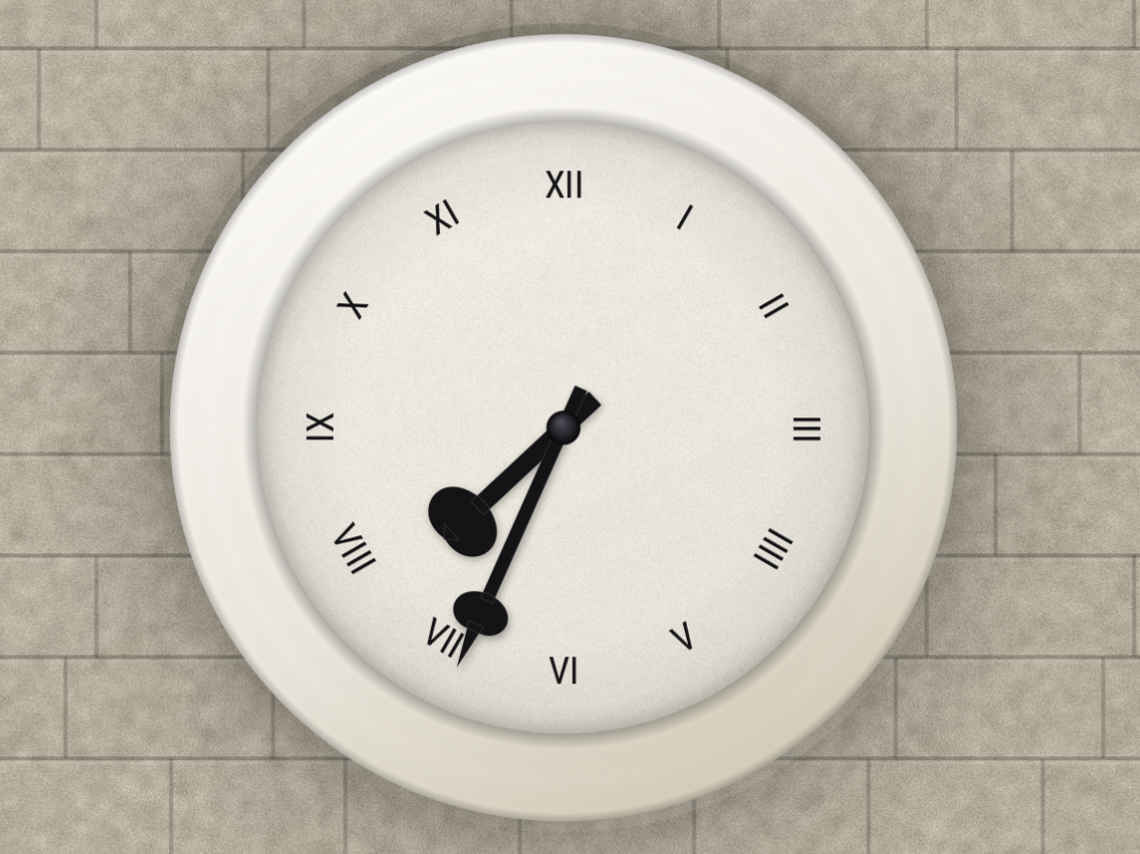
7:34
